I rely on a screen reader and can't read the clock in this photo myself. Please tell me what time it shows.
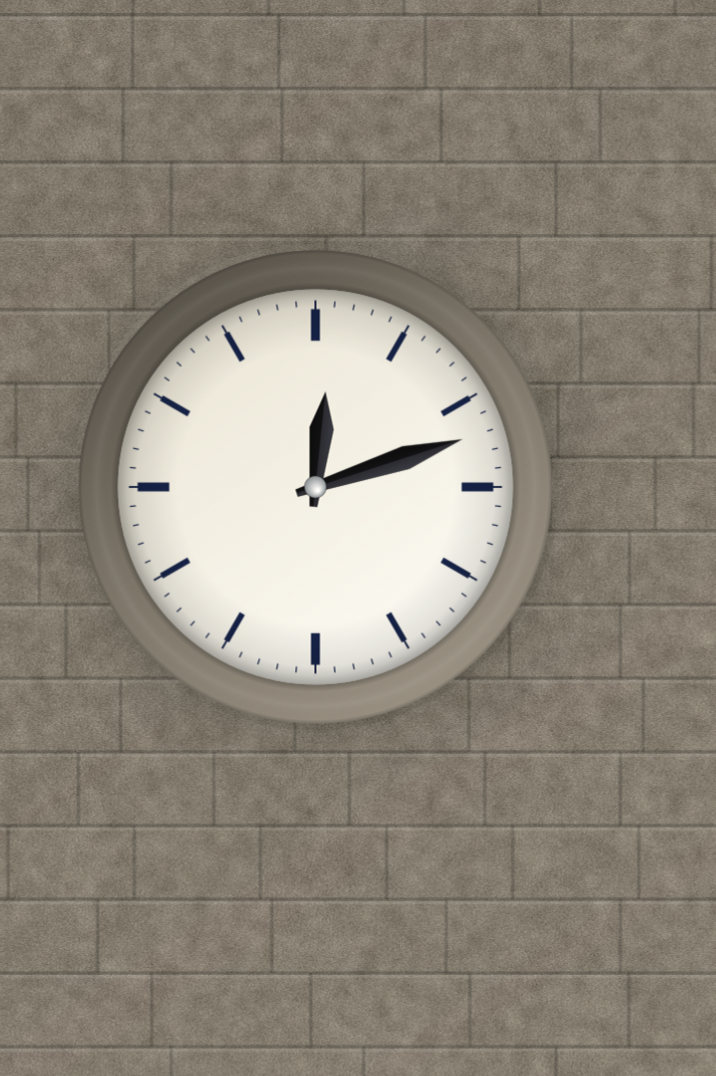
12:12
